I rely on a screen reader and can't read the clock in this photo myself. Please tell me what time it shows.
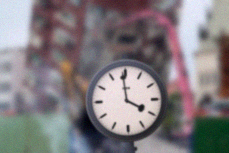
3:59
